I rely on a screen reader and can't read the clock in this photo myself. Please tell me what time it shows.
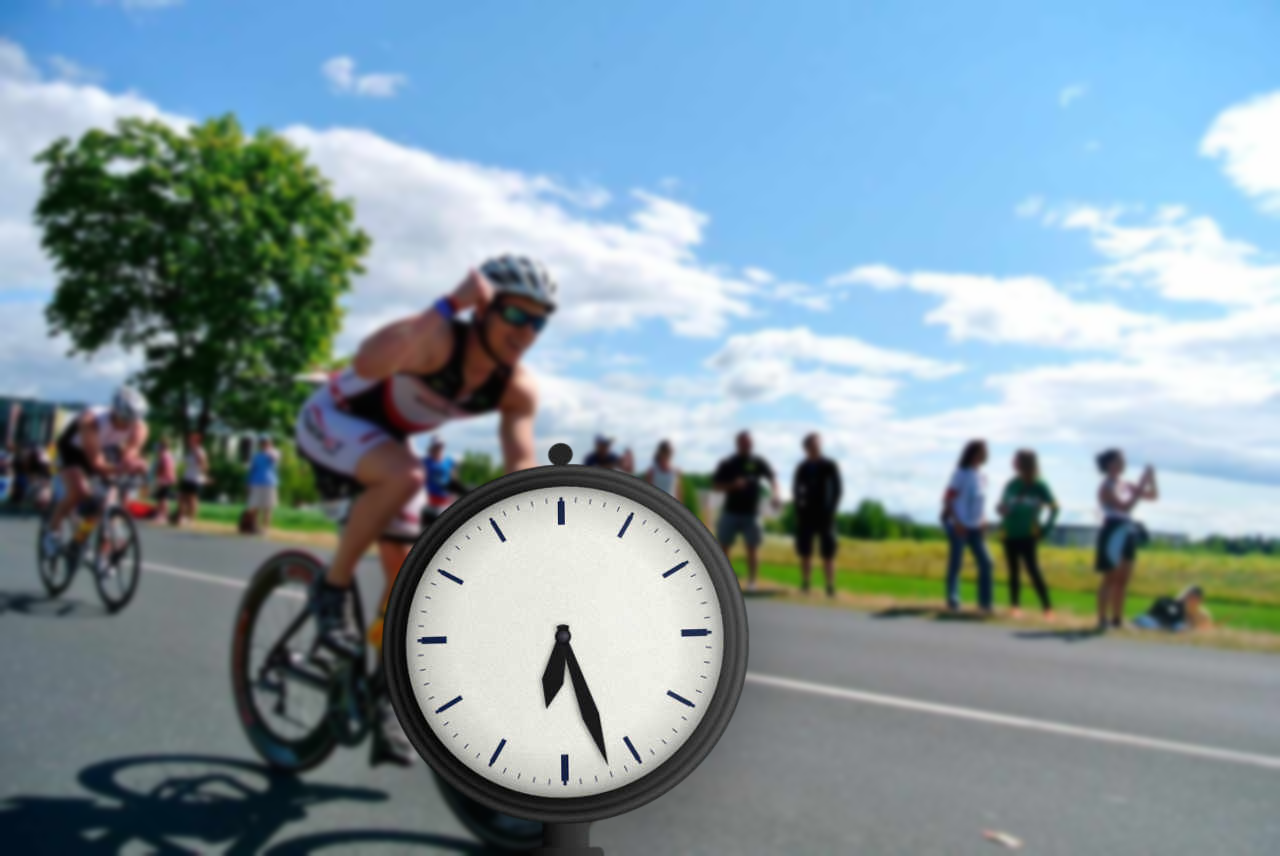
6:27
